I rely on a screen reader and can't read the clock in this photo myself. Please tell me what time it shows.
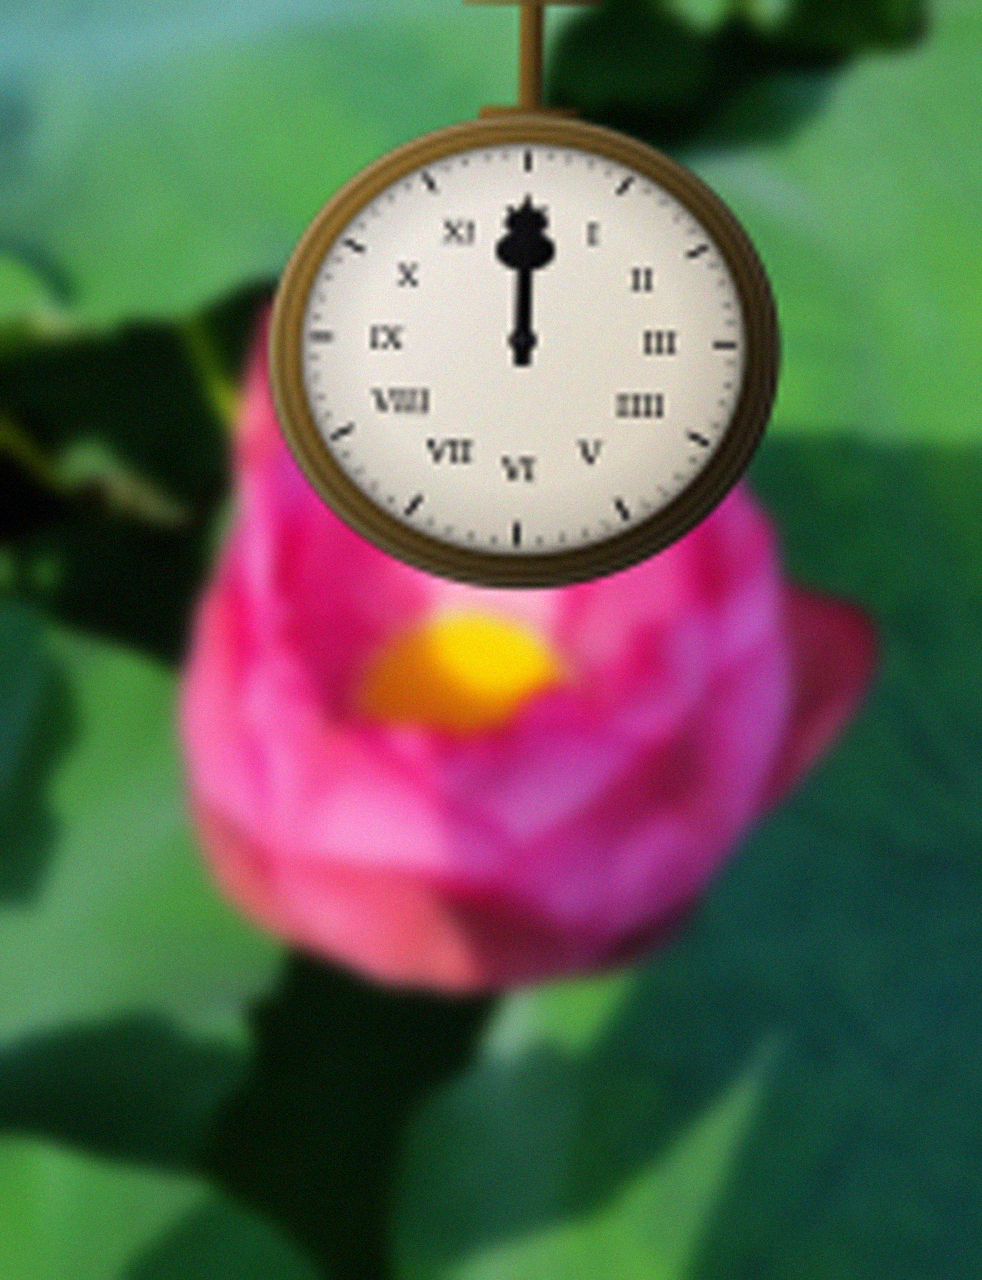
12:00
